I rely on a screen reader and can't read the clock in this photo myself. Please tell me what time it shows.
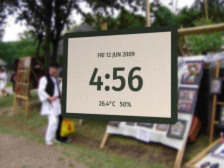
4:56
